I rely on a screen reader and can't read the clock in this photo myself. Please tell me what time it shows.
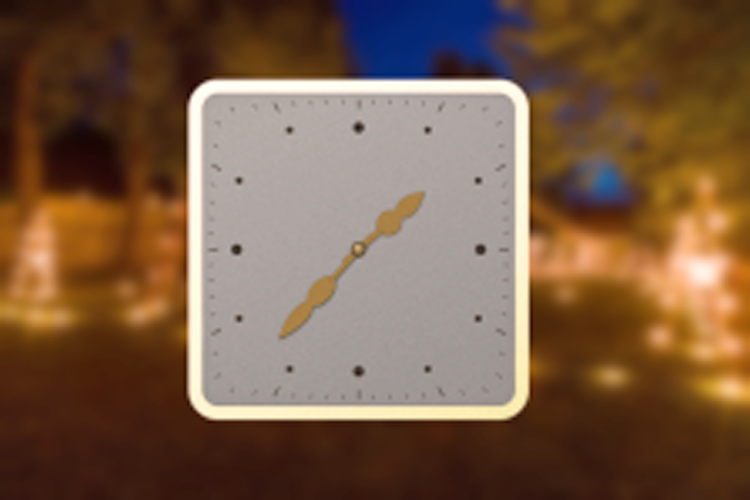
1:37
